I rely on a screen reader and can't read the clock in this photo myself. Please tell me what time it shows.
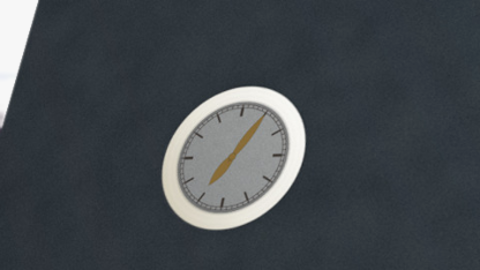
7:05
